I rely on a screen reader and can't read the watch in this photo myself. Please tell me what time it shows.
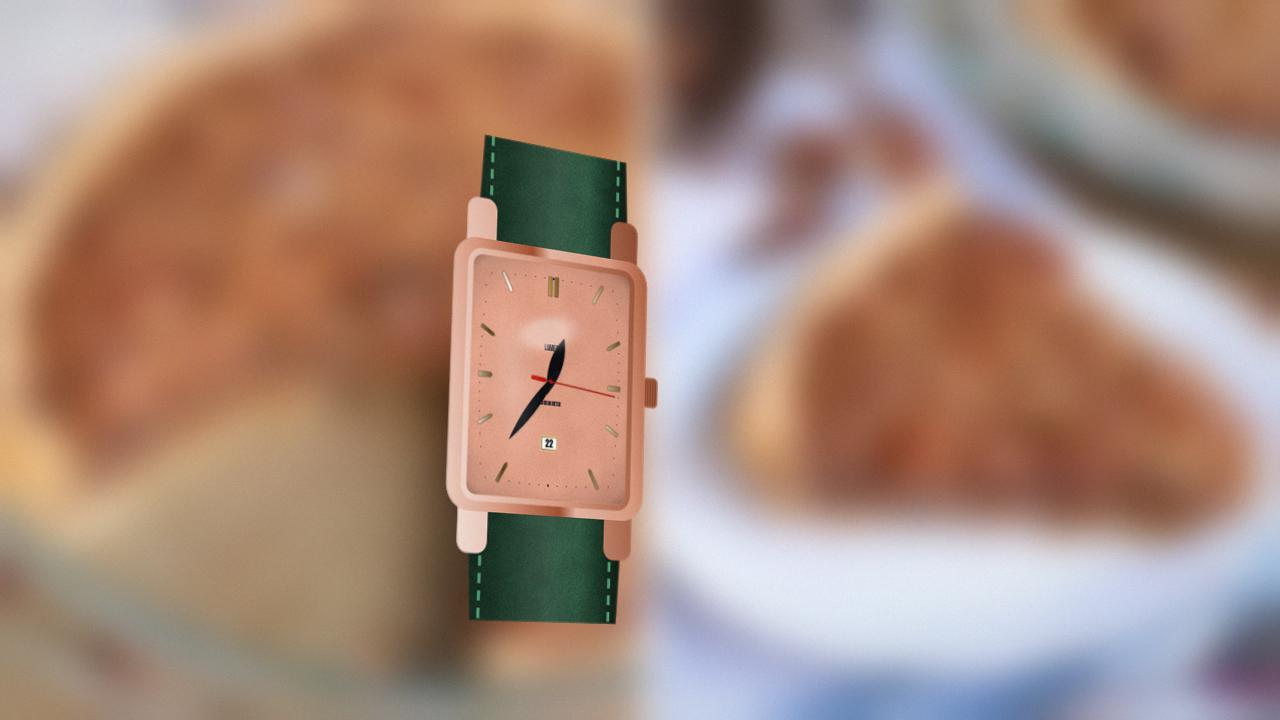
12:36:16
